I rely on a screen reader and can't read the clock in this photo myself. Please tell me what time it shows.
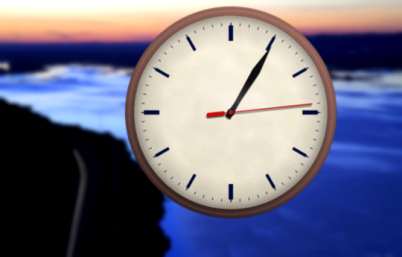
1:05:14
